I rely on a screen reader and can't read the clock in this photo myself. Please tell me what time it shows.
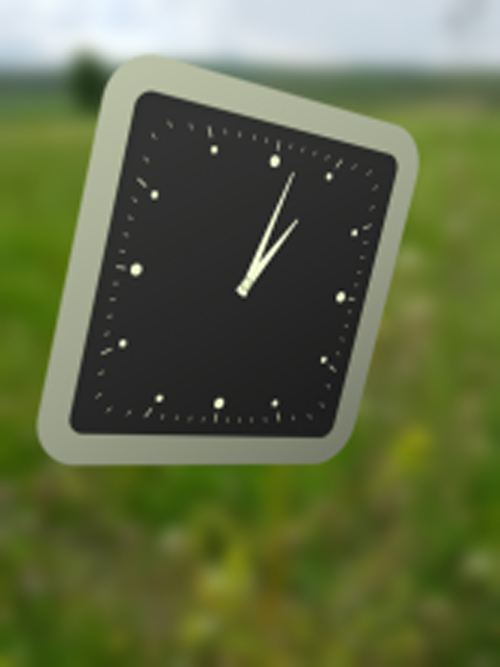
1:02
